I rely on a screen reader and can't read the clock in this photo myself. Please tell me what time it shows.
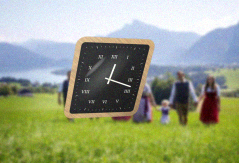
12:18
